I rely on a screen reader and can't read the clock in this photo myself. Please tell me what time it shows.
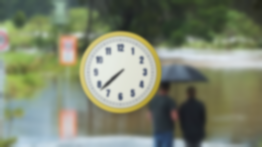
7:38
